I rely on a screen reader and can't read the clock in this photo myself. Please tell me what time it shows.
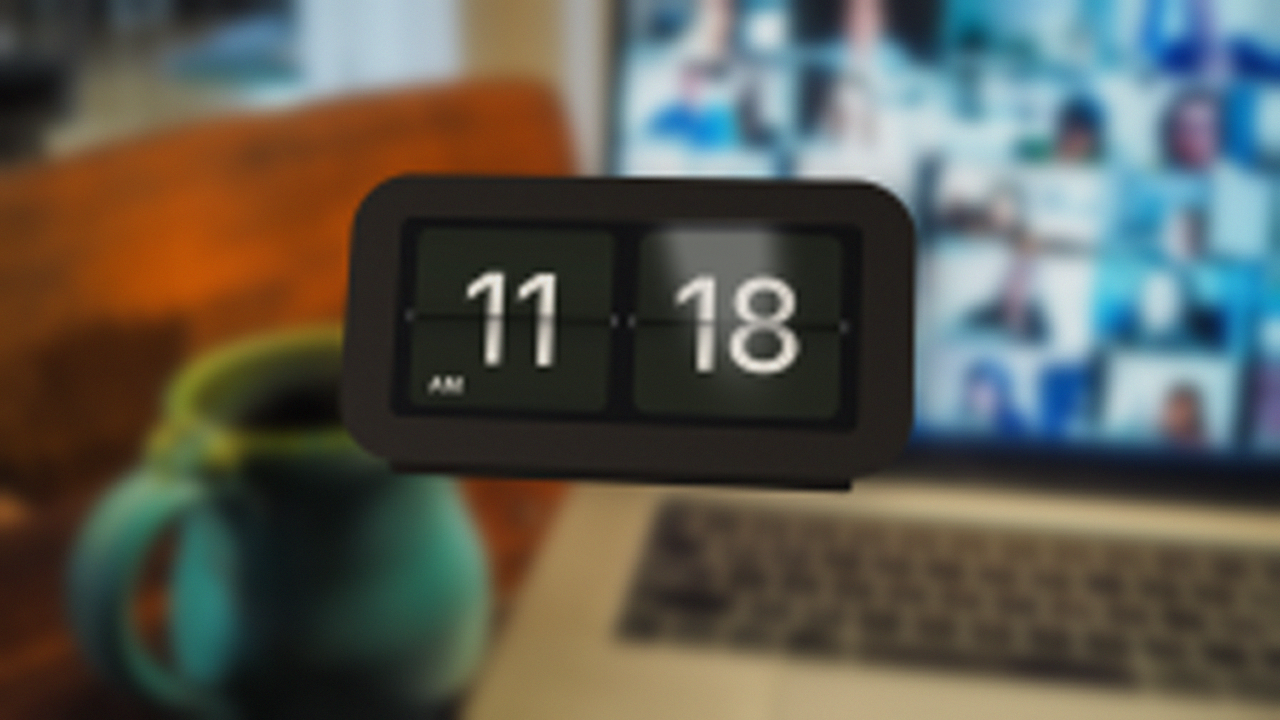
11:18
